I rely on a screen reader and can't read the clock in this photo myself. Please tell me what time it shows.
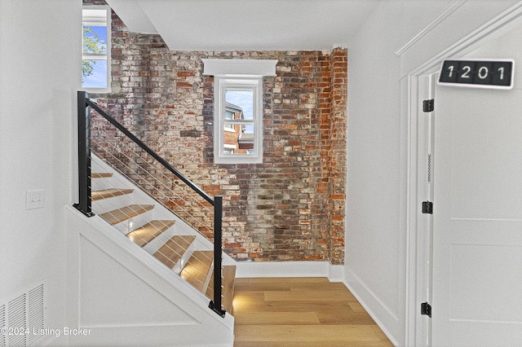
12:01
